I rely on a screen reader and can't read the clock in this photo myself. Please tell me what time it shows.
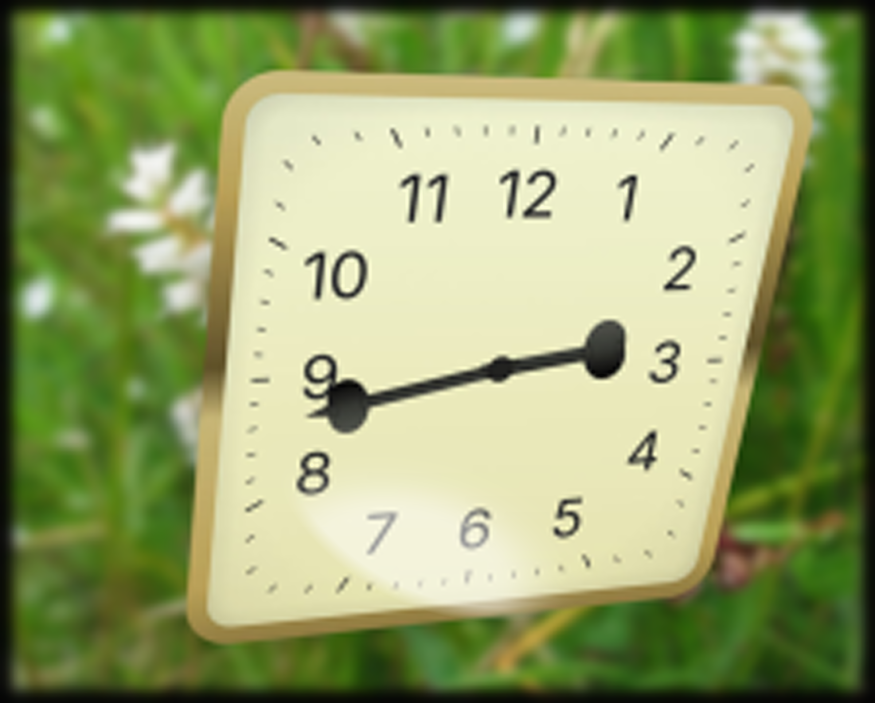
2:43
